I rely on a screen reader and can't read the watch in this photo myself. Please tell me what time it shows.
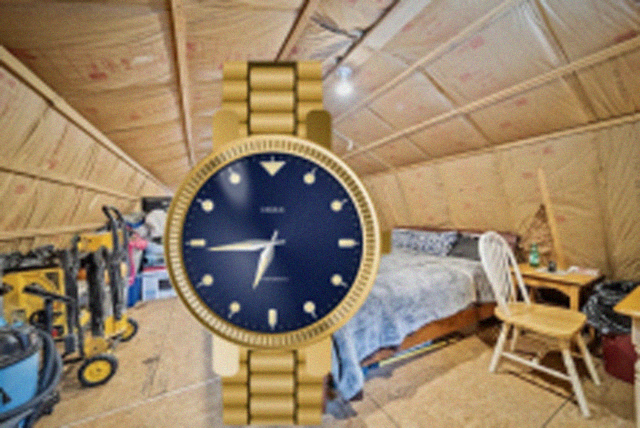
6:44
